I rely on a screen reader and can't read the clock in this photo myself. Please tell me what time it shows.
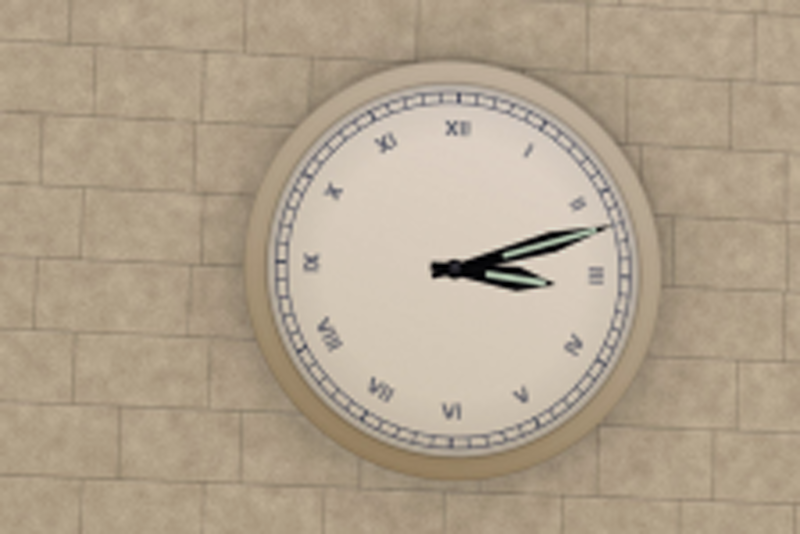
3:12
